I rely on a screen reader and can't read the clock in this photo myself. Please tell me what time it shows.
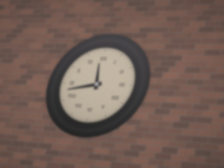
11:43
